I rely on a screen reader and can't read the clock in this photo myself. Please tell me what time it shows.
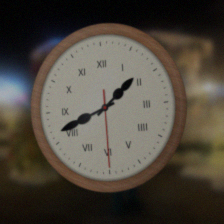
1:41:30
